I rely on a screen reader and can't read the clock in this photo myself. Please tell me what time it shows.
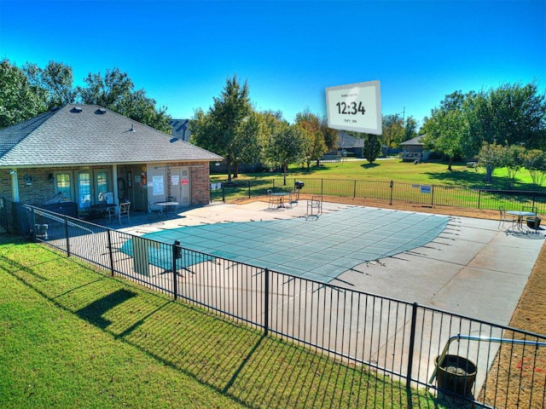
12:34
